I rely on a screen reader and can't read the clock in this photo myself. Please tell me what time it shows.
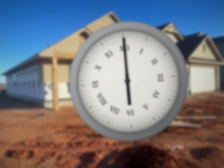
6:00
